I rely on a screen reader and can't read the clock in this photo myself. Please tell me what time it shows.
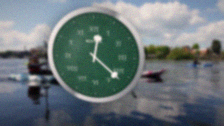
12:22
